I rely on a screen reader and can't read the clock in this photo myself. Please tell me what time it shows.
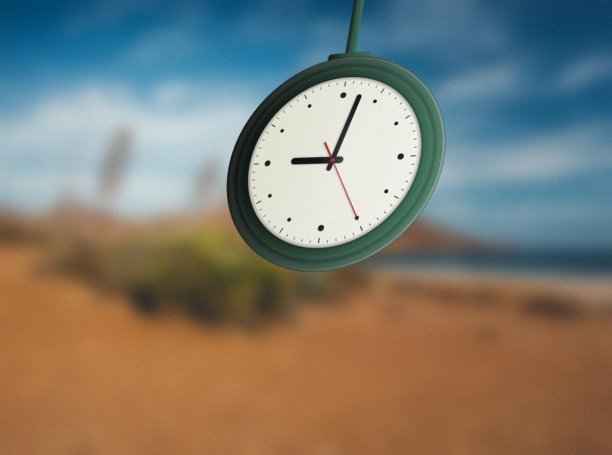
9:02:25
